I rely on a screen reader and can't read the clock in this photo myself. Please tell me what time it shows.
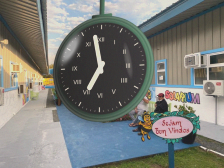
6:58
